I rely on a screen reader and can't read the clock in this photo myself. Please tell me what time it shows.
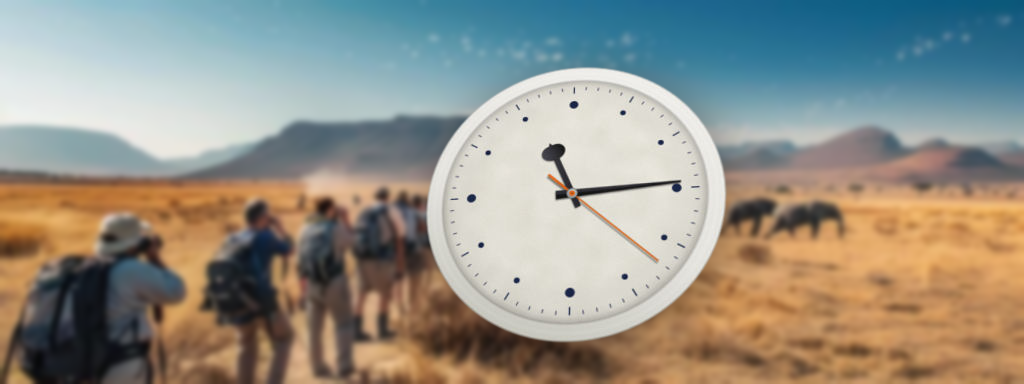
11:14:22
